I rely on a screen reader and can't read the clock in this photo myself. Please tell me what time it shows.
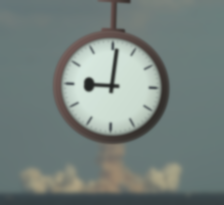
9:01
